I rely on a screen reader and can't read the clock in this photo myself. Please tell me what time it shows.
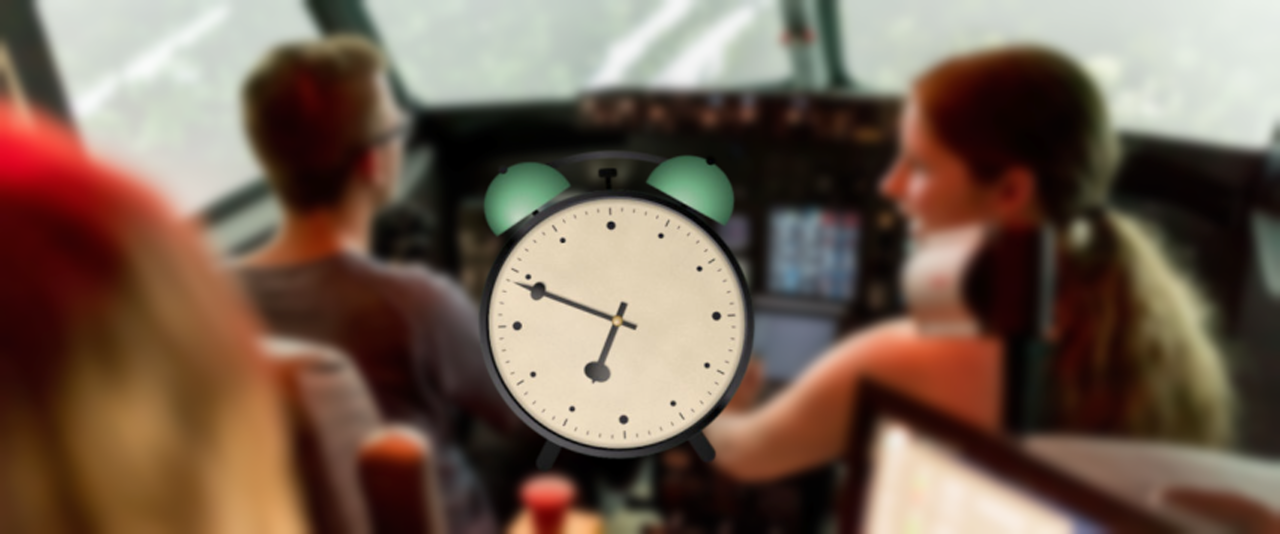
6:49
